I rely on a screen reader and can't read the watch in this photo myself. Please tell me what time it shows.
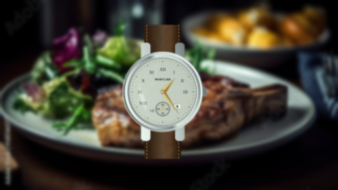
1:24
